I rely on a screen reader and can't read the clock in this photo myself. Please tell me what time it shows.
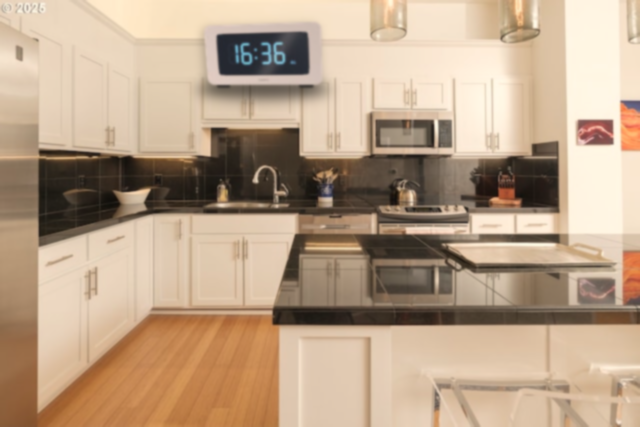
16:36
